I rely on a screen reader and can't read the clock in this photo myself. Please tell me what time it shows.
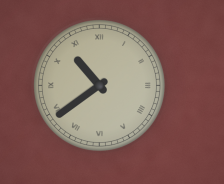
10:39
